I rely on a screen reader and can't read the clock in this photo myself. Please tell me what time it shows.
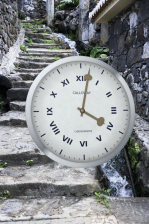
4:02
